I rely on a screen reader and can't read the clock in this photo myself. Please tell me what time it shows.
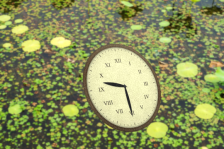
9:30
